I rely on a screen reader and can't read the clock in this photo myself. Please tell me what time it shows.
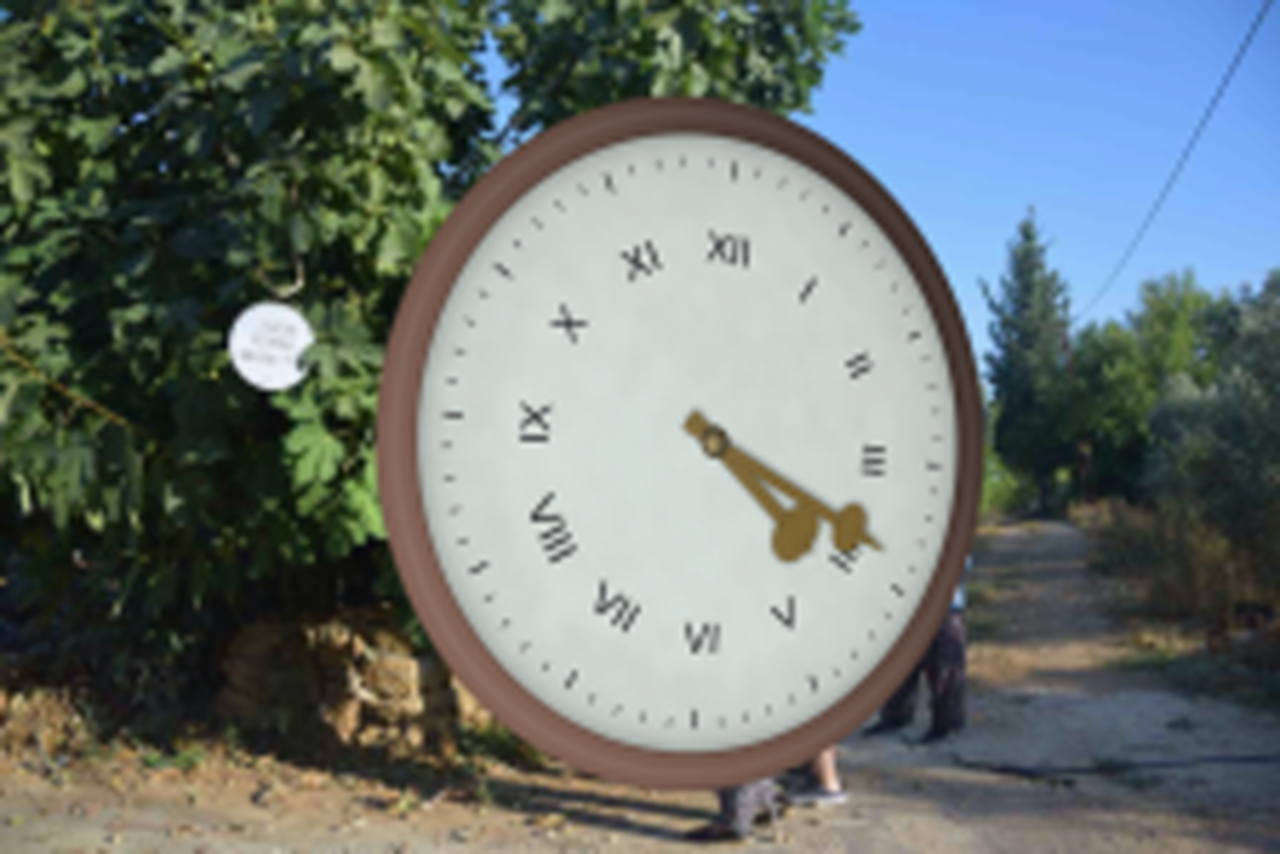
4:19
